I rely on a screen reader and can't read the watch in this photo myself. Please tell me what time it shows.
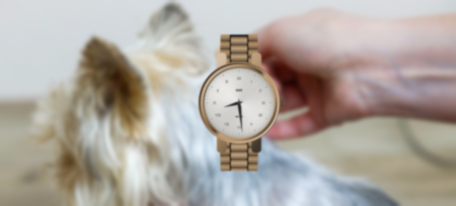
8:29
